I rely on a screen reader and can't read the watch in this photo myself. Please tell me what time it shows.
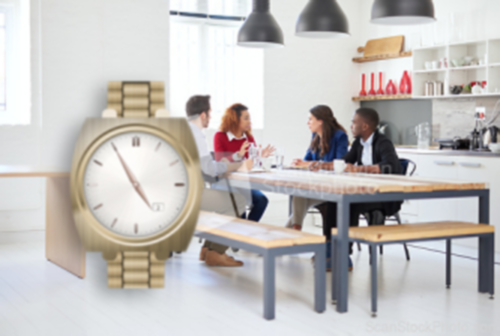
4:55
